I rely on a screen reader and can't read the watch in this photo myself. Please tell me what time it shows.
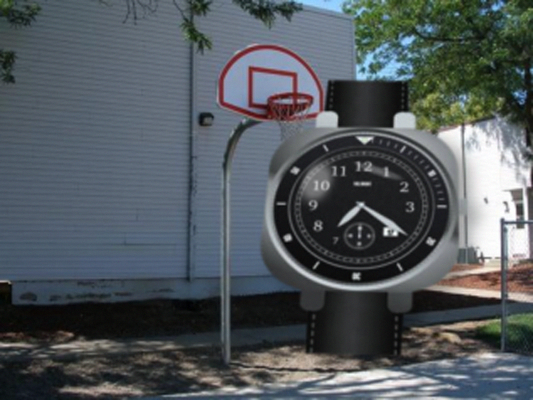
7:21
